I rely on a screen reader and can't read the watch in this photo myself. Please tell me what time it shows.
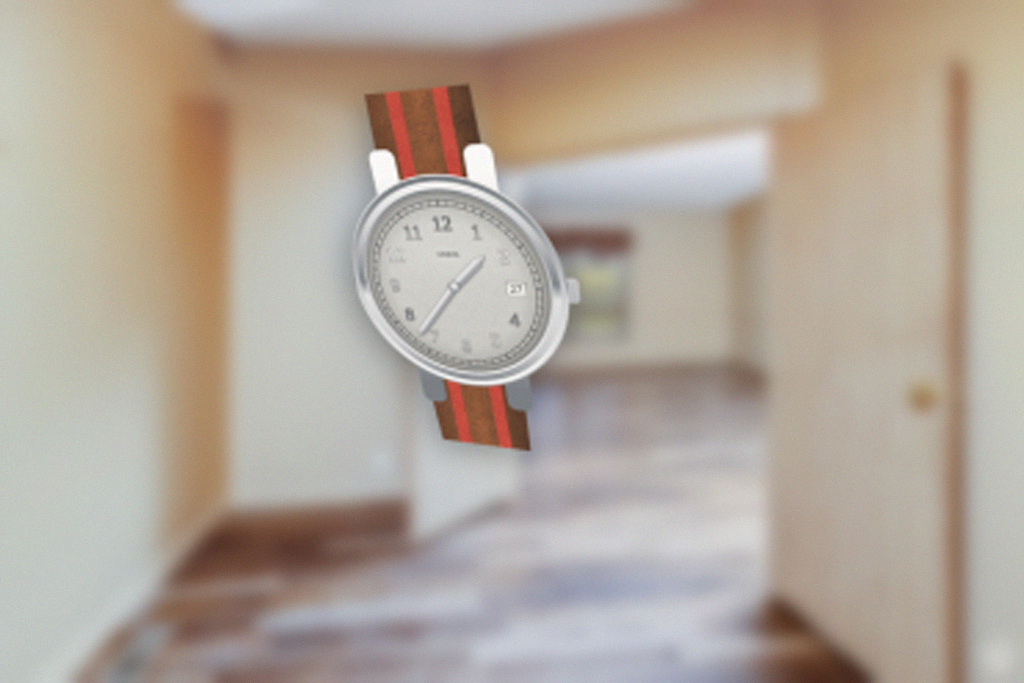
1:37
